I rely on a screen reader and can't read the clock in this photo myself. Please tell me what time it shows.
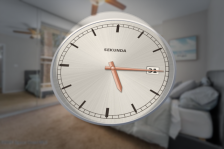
5:15
